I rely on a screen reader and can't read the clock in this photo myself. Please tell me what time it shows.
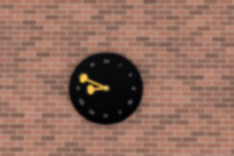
8:49
